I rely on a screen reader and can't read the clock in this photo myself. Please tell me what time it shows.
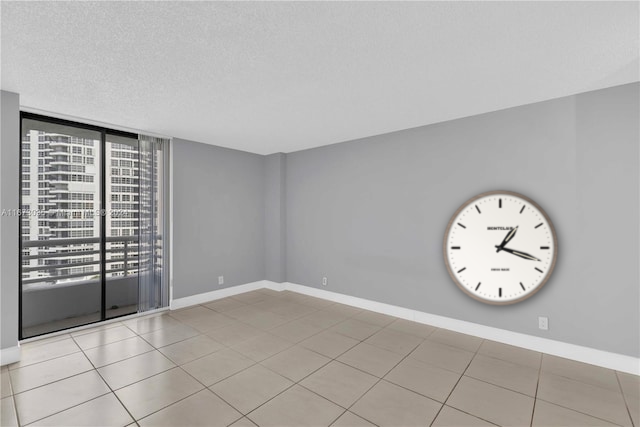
1:18
